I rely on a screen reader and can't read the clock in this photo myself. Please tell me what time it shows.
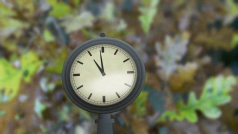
10:59
